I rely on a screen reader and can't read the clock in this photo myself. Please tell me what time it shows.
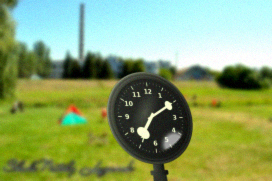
7:10
